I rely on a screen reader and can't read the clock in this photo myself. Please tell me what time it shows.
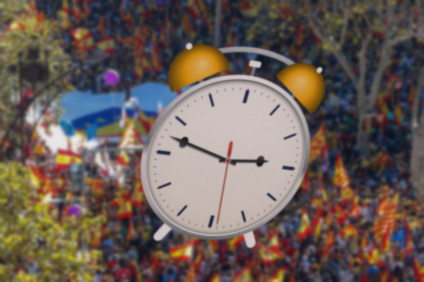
2:47:29
